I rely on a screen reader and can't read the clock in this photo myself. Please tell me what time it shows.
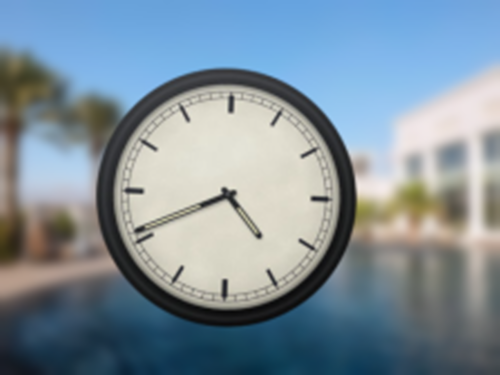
4:41
